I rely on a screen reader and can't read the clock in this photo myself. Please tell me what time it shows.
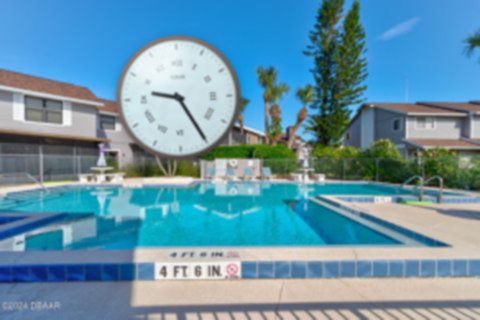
9:25
